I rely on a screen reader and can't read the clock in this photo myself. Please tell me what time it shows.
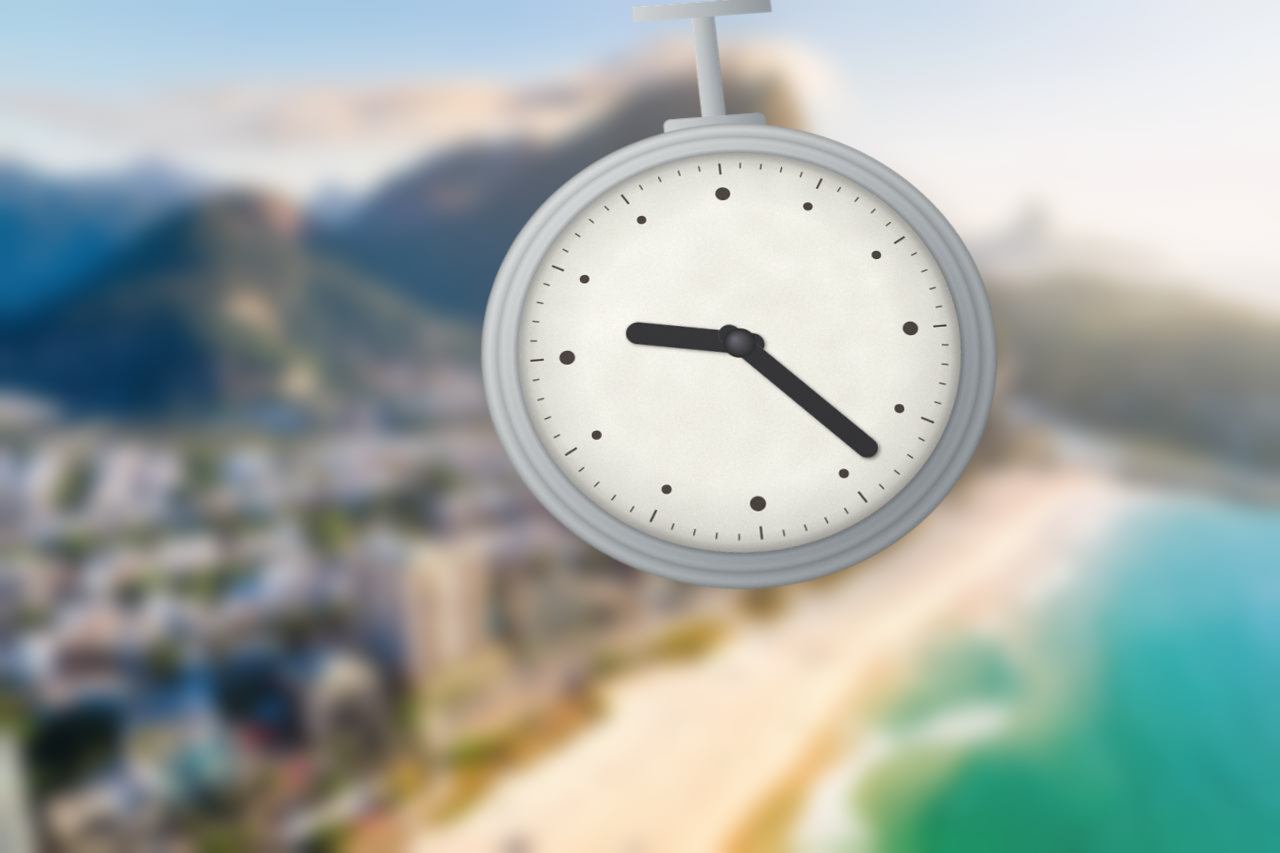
9:23
